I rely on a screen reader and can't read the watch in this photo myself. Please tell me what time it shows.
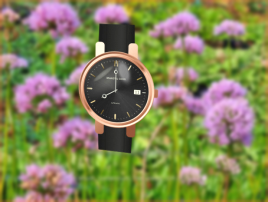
8:00
